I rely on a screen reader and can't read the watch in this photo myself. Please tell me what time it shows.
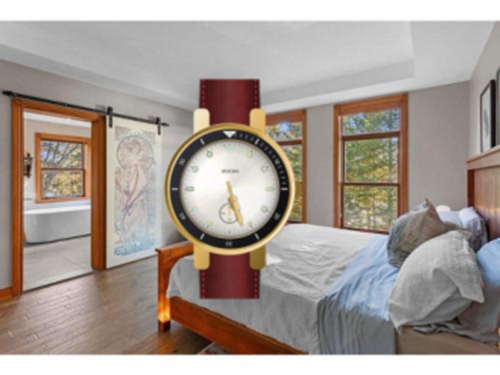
5:27
